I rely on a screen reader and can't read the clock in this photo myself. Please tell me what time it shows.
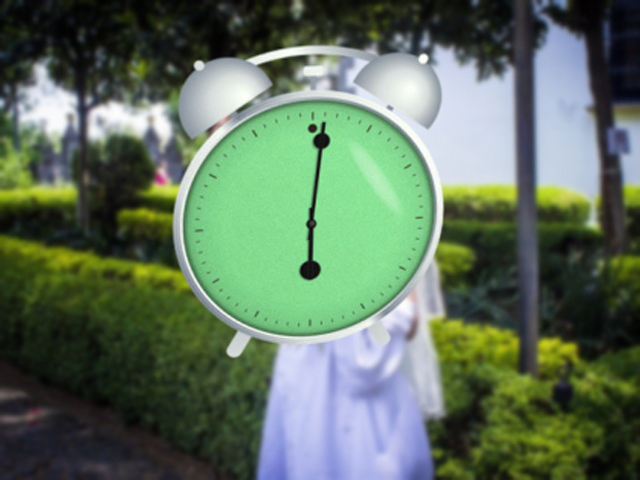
6:01
